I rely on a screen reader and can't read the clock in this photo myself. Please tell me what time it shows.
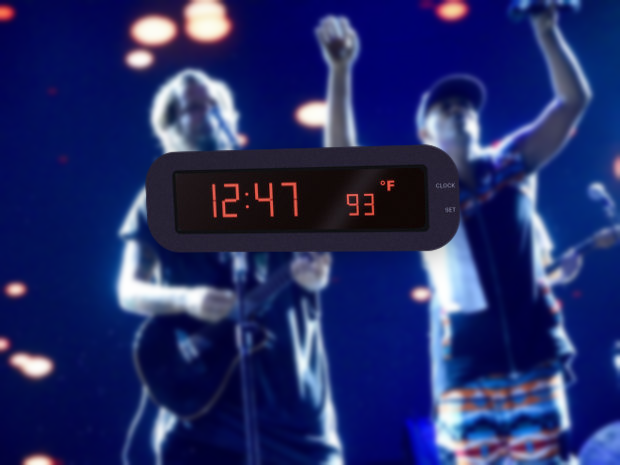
12:47
